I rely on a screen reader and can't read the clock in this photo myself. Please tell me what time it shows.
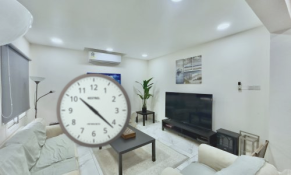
10:22
